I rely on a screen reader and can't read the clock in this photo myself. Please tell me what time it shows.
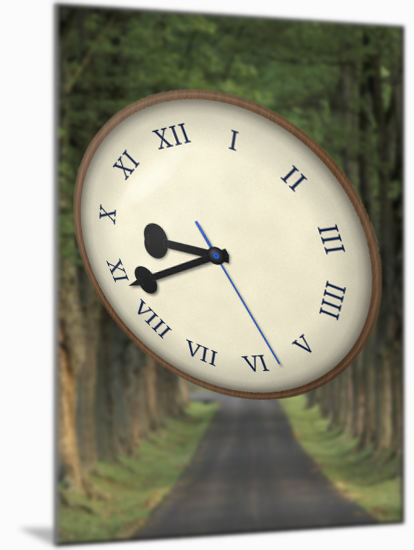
9:43:28
